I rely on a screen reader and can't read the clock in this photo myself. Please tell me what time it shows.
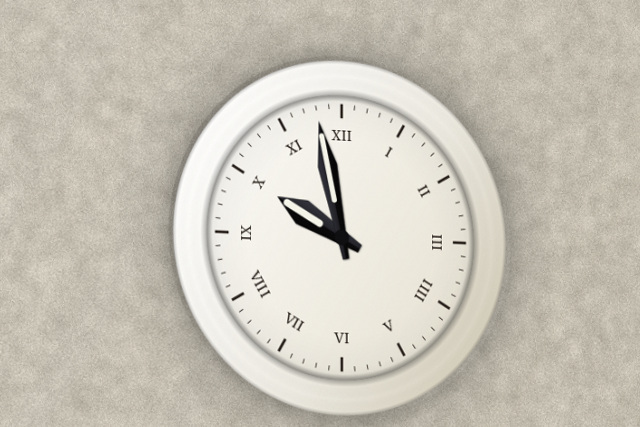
9:58
